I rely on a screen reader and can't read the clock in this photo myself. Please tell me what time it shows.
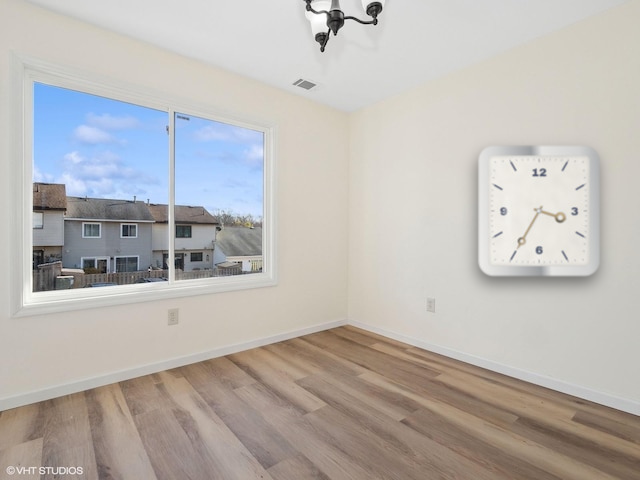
3:35
